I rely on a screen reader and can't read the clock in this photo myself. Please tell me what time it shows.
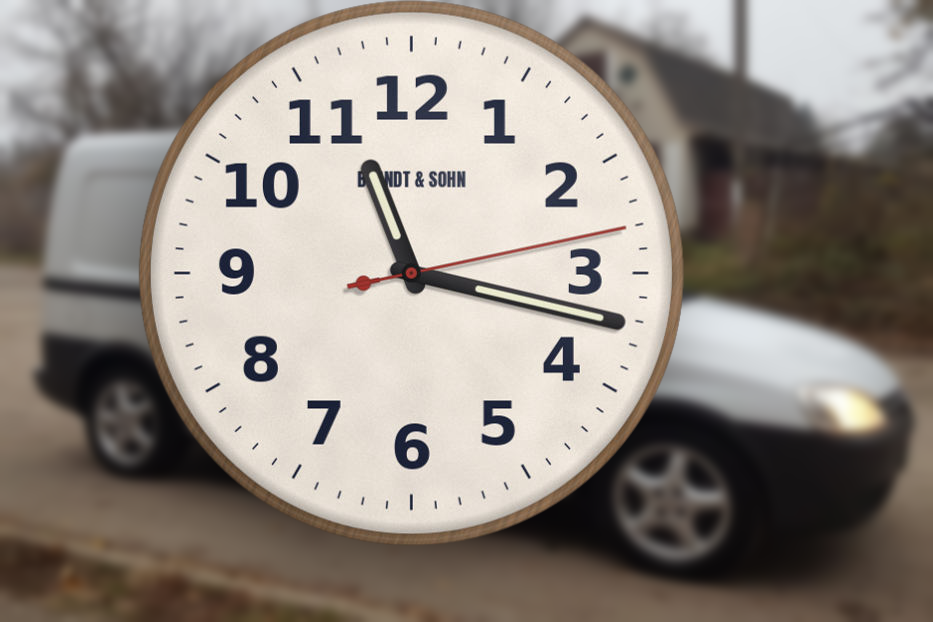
11:17:13
